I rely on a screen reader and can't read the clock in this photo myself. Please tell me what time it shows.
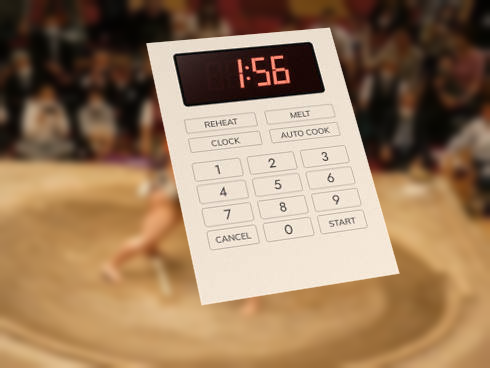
1:56
